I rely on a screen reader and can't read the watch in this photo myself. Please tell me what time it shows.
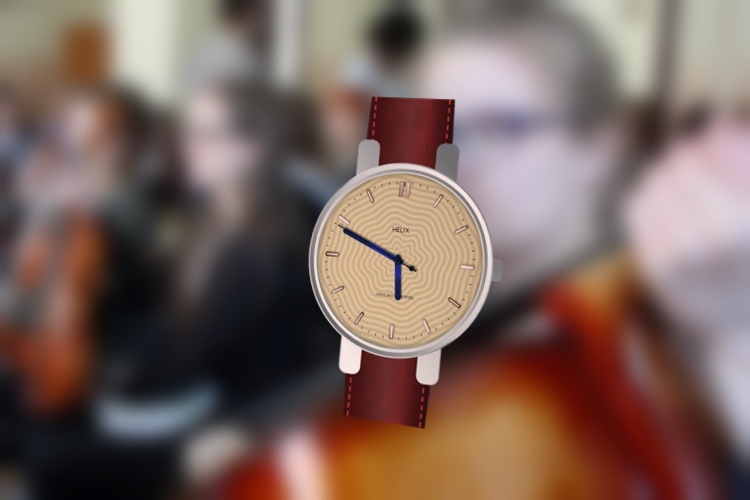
5:48:49
